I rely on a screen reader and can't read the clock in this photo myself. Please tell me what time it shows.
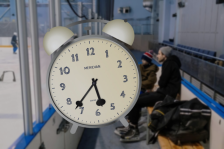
5:37
